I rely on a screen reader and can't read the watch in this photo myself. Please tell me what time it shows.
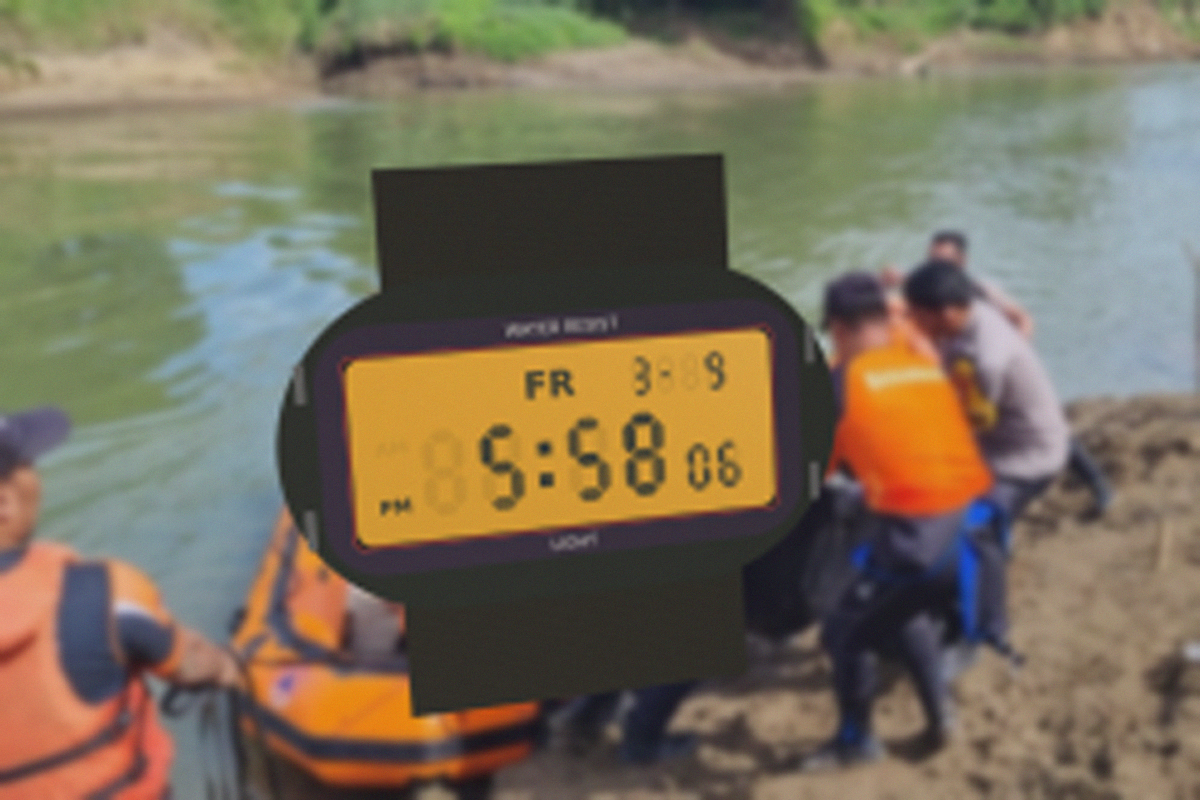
5:58:06
